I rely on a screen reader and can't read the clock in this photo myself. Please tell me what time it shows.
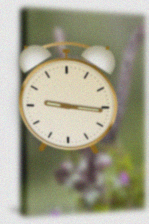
9:16
